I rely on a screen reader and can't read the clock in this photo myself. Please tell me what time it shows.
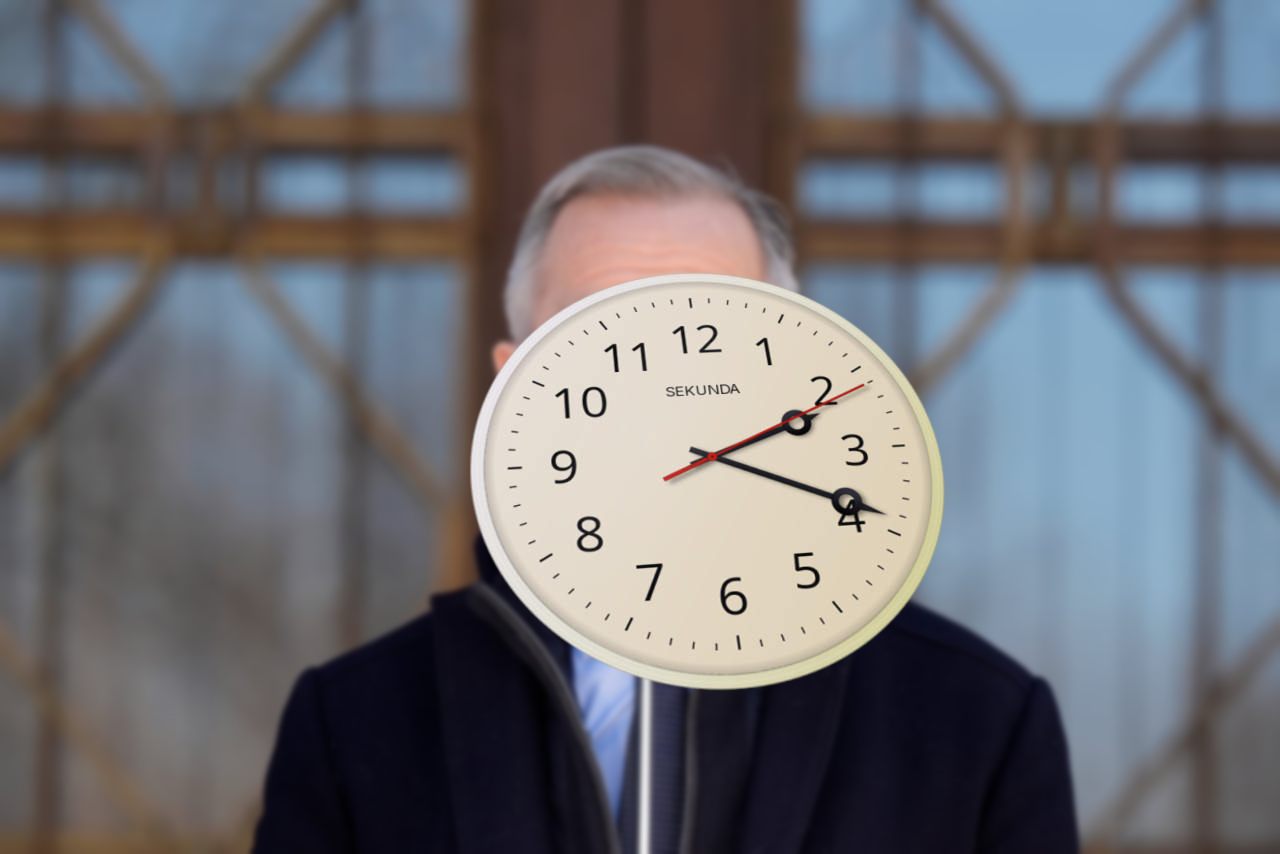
2:19:11
